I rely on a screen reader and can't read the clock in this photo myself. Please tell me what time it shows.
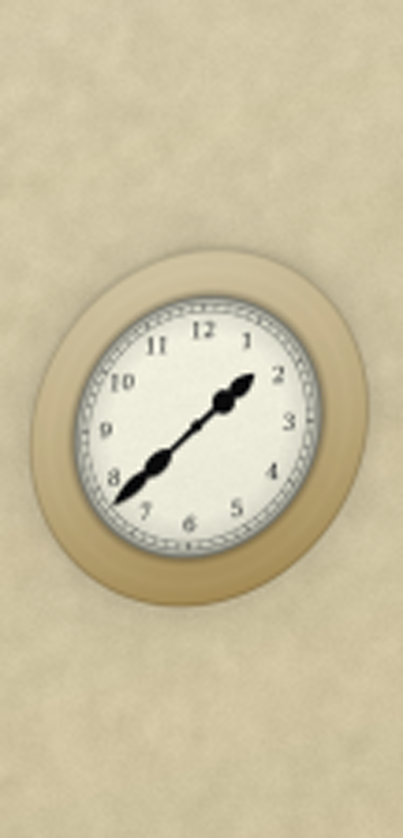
1:38
